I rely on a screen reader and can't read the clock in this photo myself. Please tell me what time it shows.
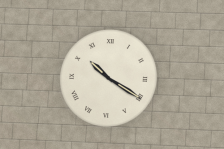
10:20
